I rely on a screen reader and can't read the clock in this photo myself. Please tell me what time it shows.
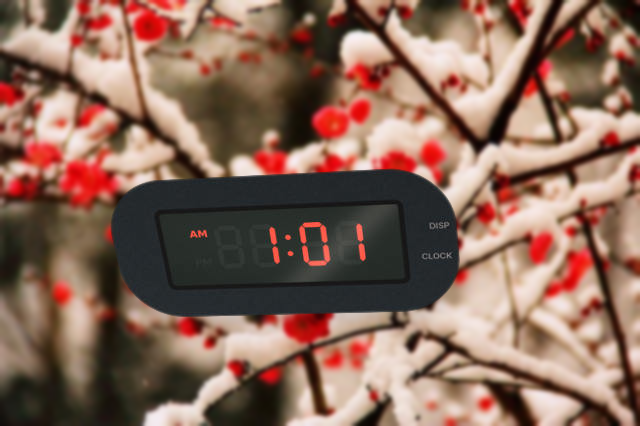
1:01
